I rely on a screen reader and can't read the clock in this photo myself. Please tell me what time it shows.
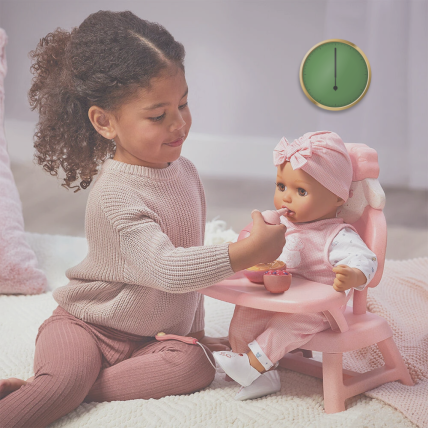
6:00
